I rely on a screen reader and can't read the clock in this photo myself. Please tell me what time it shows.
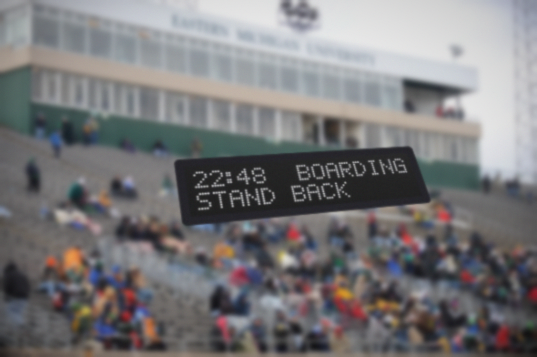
22:48
